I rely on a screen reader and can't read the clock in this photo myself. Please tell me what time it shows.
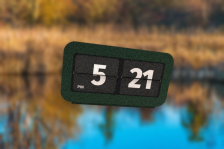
5:21
